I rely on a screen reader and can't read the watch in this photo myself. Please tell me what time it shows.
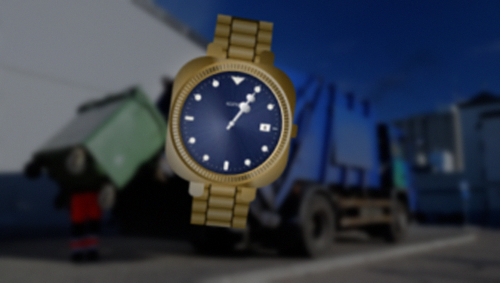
1:05
